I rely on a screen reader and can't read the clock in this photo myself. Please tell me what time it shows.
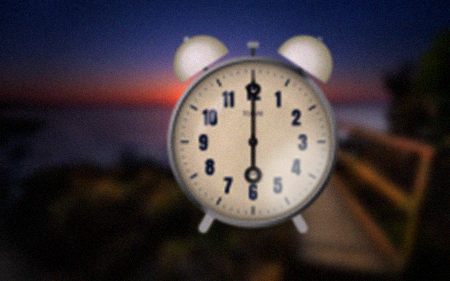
6:00
